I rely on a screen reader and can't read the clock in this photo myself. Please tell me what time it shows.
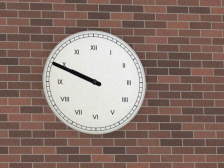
9:49
